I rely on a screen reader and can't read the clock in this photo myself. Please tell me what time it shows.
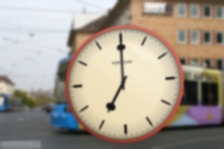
7:00
